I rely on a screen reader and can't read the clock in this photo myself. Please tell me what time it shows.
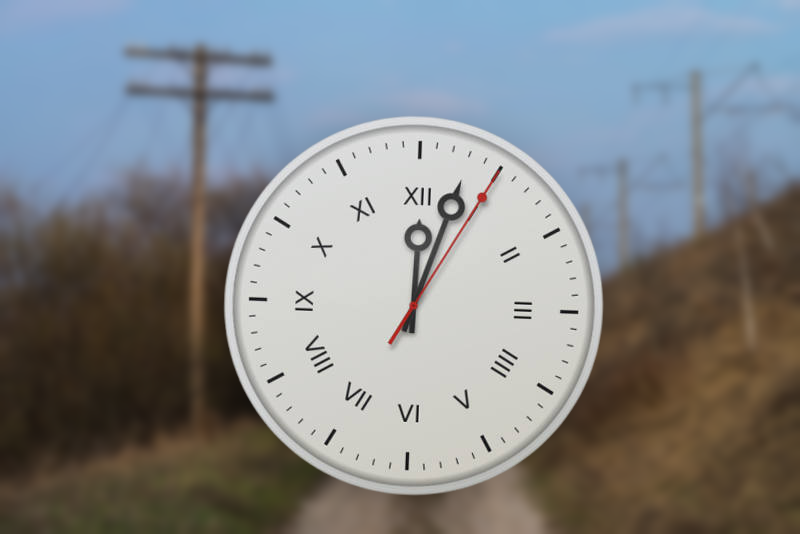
12:03:05
